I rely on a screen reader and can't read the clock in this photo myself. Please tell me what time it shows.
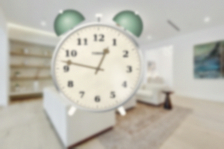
12:47
